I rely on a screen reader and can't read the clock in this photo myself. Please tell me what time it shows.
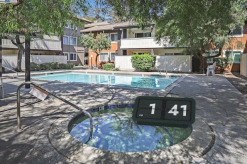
1:41
